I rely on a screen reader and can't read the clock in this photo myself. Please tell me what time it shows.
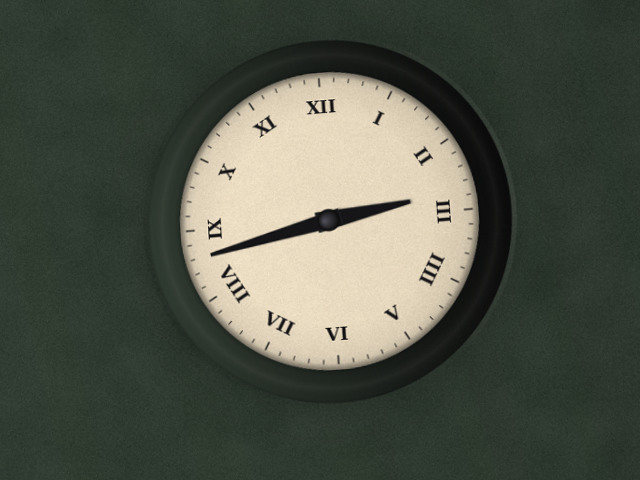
2:43
